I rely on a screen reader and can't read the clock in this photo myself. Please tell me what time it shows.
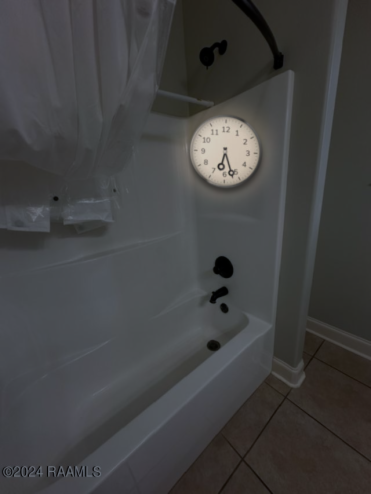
6:27
